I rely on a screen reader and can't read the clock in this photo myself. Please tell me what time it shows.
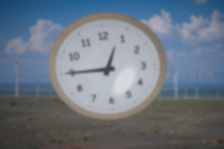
12:45
